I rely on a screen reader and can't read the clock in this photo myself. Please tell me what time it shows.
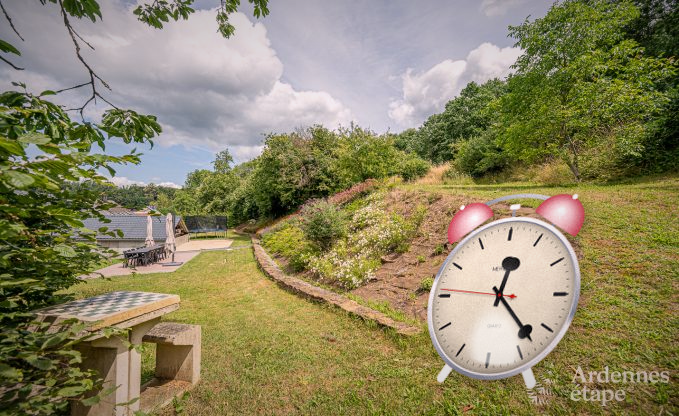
12:22:46
